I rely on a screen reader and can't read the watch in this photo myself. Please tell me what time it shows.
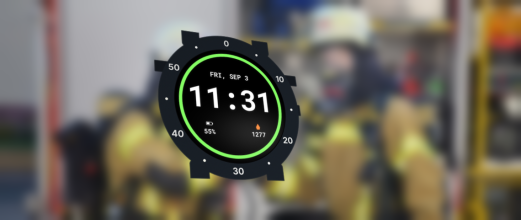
11:31
